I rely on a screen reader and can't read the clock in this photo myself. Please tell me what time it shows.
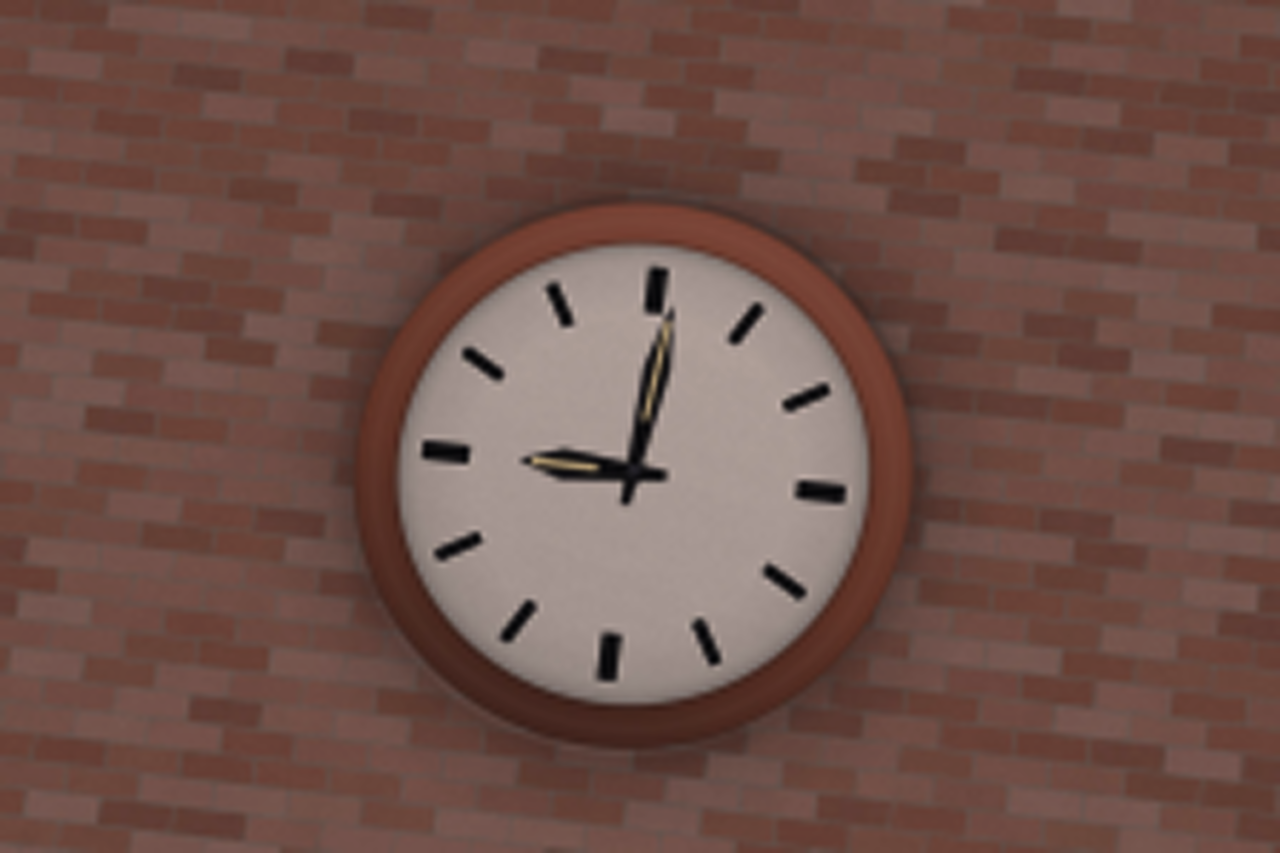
9:01
